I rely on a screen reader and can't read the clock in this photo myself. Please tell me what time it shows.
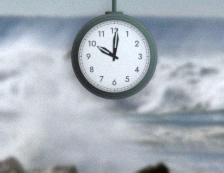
10:01
